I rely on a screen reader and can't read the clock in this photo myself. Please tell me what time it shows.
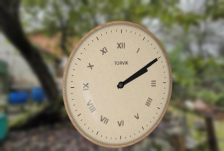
2:10
